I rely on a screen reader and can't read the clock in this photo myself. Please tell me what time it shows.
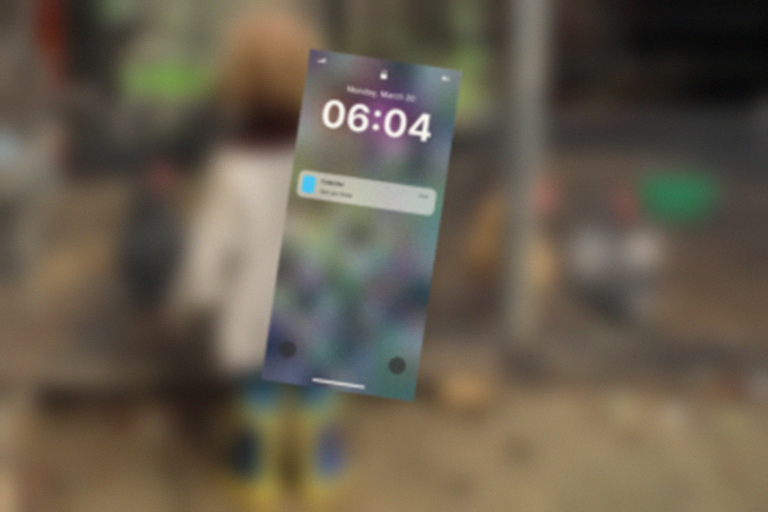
6:04
